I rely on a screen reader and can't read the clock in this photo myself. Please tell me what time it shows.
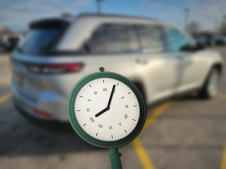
8:04
